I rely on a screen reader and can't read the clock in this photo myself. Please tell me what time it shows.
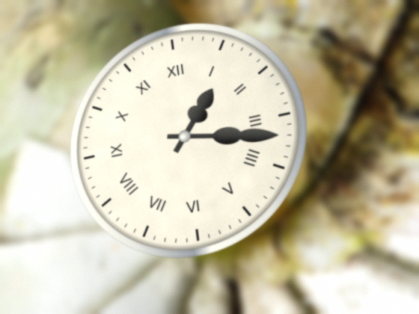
1:17
